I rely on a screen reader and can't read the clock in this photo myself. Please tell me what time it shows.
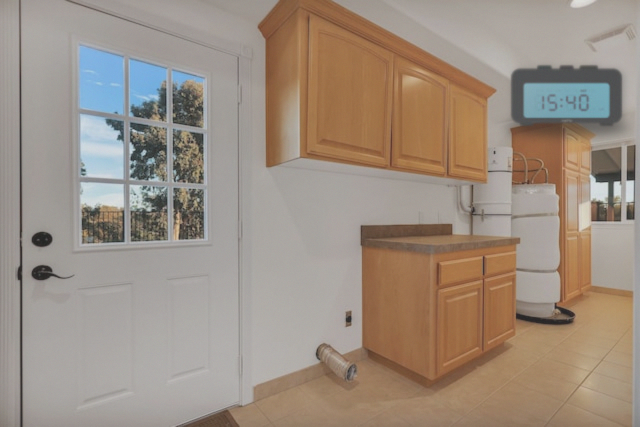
15:40
